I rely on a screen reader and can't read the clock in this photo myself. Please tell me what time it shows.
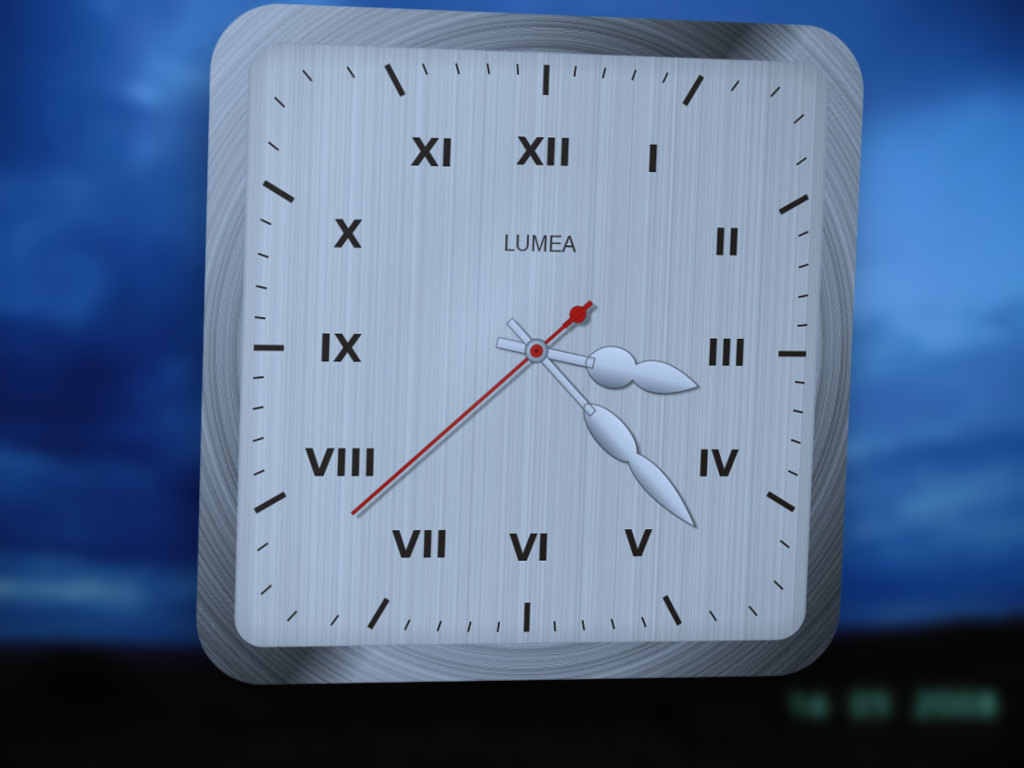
3:22:38
